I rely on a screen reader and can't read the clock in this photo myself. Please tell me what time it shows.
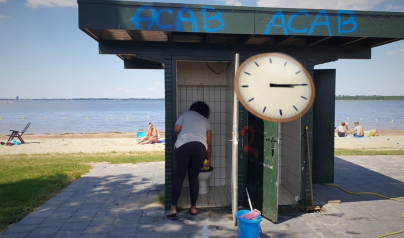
3:15
